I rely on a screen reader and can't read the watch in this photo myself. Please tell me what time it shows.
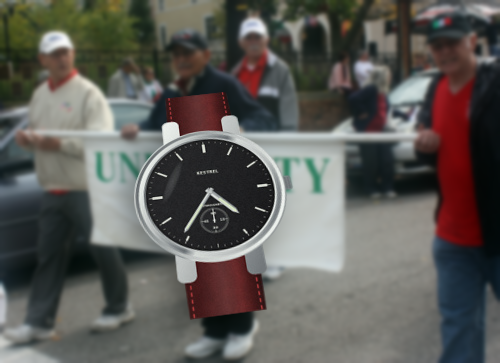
4:36
